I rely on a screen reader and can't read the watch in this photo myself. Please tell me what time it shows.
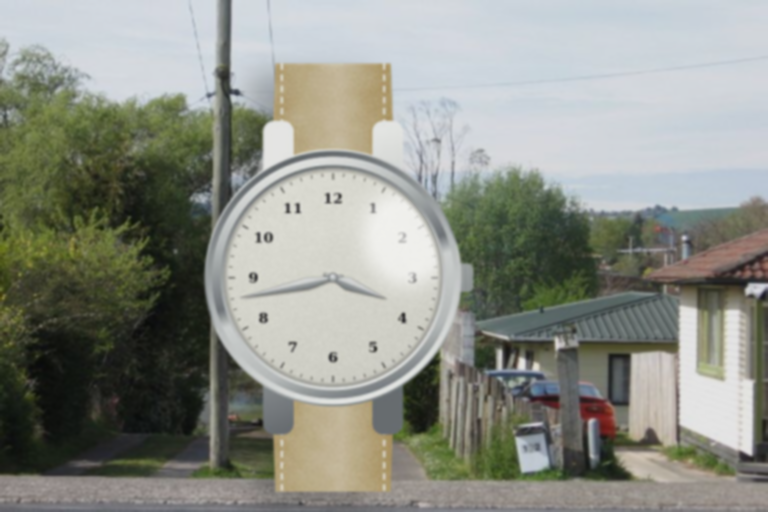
3:43
